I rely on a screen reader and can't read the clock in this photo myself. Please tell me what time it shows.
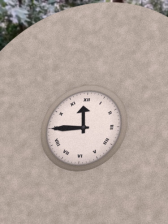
11:45
